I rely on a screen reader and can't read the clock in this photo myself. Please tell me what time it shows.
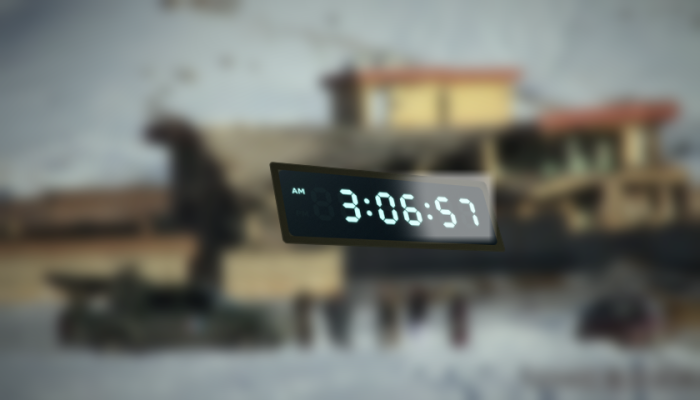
3:06:57
